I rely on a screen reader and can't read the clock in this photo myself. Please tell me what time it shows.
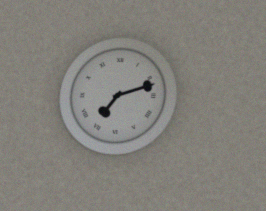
7:12
